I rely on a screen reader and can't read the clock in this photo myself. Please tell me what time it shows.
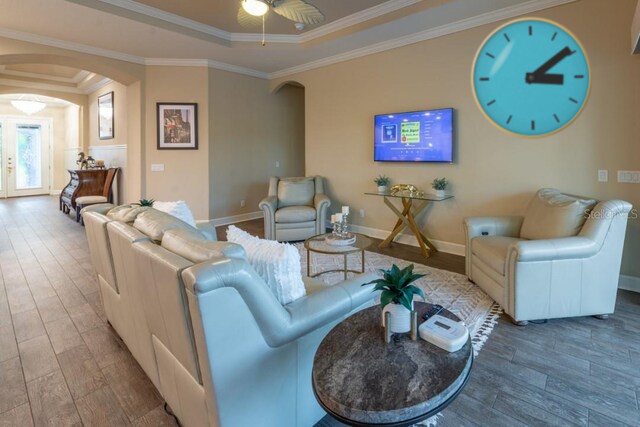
3:09
